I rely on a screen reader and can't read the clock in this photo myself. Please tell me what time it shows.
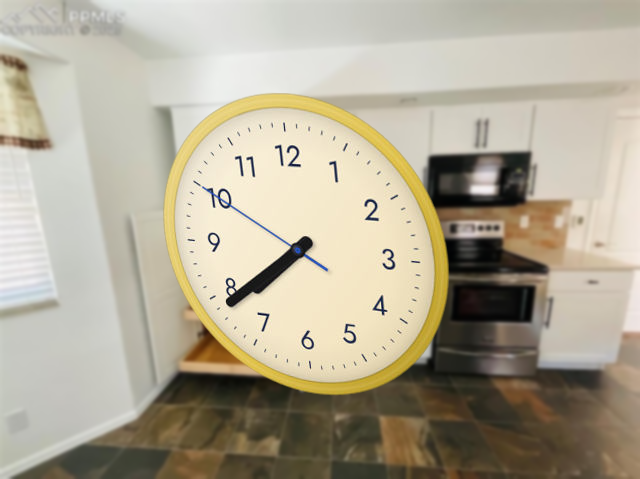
7:38:50
